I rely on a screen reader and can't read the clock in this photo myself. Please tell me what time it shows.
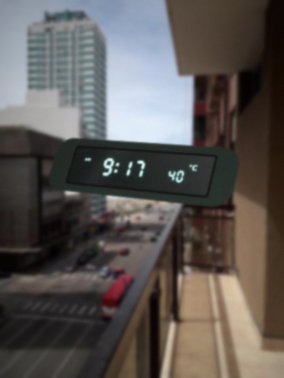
9:17
